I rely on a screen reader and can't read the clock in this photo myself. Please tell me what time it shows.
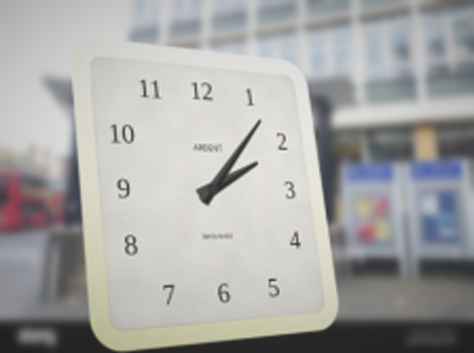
2:07
